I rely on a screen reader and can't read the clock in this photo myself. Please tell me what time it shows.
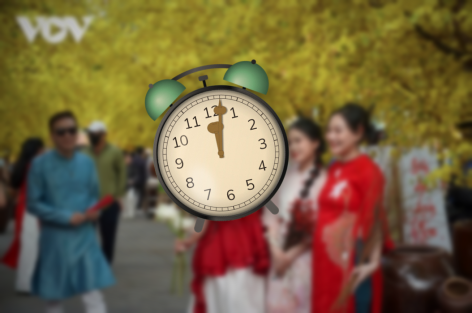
12:02
